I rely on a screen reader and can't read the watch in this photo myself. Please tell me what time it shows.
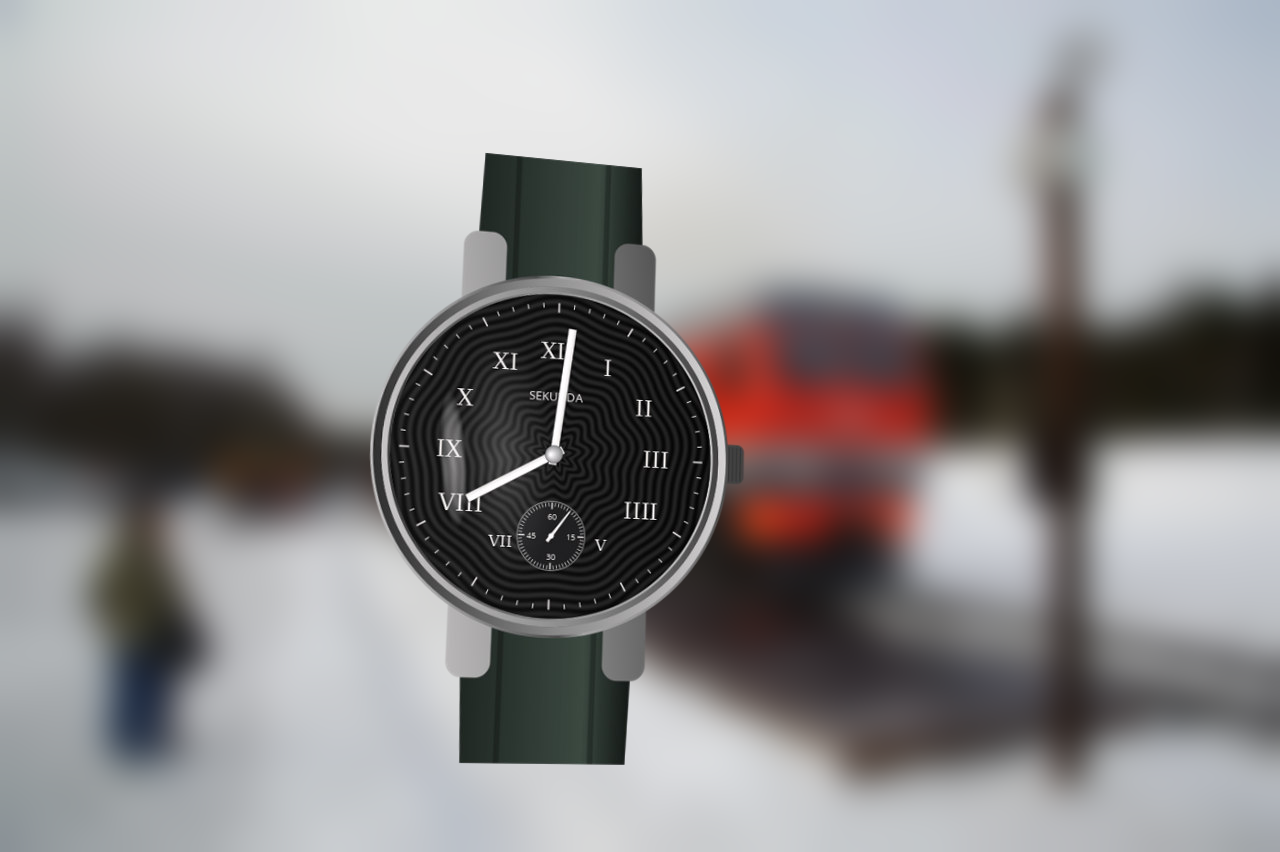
8:01:06
